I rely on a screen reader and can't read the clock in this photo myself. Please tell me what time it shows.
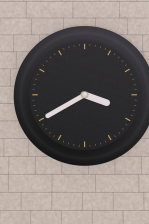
3:40
